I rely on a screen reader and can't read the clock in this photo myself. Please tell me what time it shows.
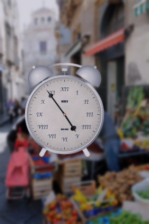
4:54
